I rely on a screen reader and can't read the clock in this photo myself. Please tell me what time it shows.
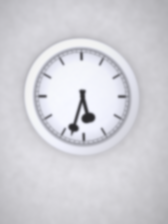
5:33
